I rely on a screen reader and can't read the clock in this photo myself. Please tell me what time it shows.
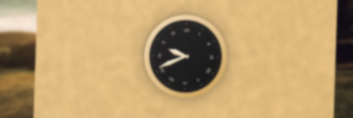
9:41
